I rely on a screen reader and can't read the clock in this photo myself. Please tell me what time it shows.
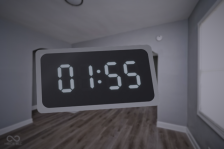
1:55
